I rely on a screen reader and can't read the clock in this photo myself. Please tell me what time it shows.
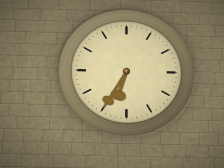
6:35
